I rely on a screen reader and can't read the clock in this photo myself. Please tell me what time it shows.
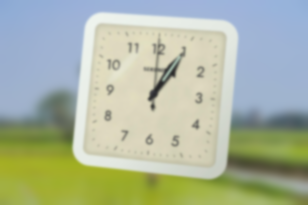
1:05:00
